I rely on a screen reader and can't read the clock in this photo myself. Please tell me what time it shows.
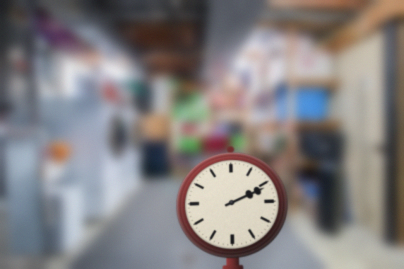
2:11
